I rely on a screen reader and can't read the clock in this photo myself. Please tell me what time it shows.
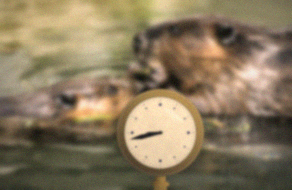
8:43
